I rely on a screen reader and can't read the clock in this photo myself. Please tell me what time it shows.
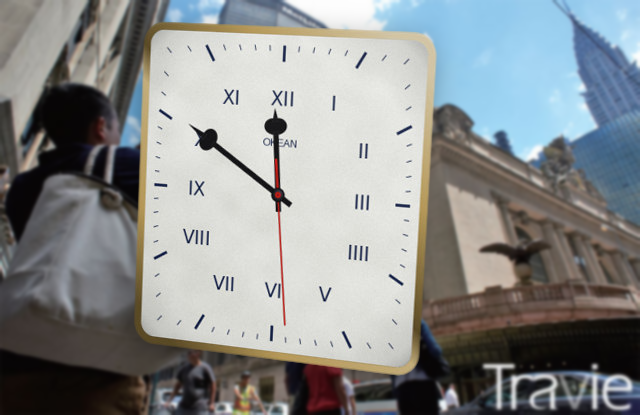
11:50:29
